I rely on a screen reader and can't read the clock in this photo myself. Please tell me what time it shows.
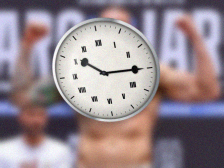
10:15
